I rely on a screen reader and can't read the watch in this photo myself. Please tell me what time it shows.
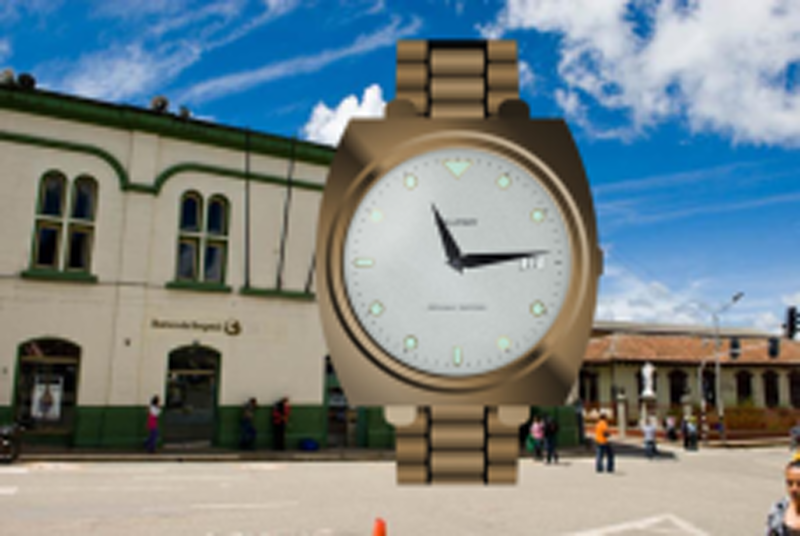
11:14
